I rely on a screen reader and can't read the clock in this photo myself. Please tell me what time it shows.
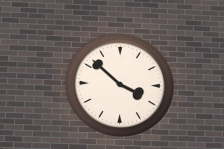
3:52
